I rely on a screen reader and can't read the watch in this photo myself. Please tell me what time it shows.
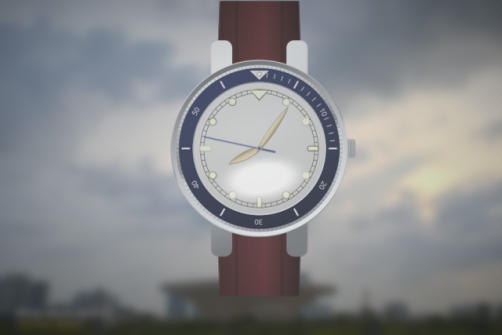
8:05:47
